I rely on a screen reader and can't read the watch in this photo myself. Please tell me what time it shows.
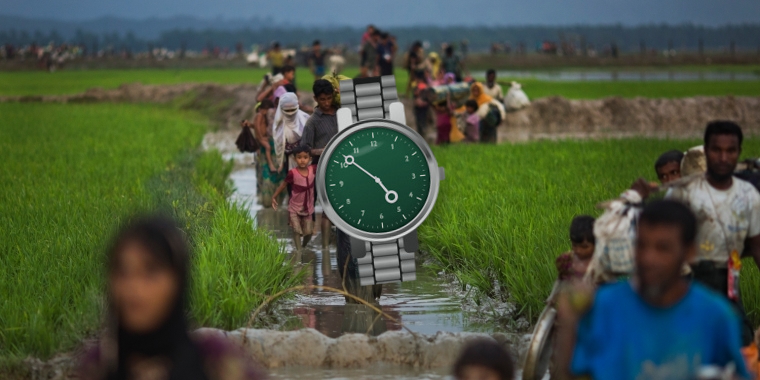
4:52
